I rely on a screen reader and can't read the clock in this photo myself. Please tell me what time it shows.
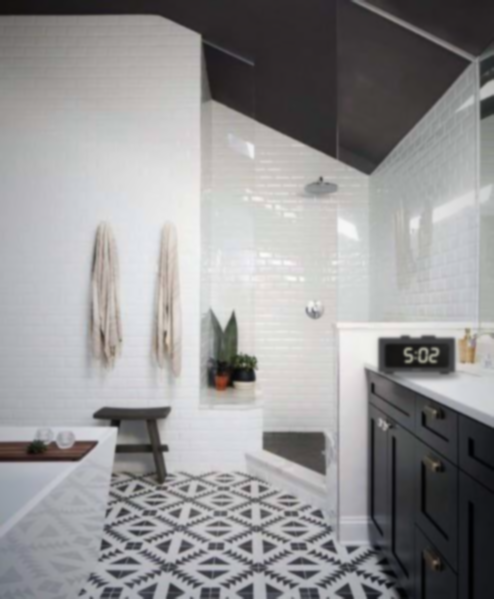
5:02
